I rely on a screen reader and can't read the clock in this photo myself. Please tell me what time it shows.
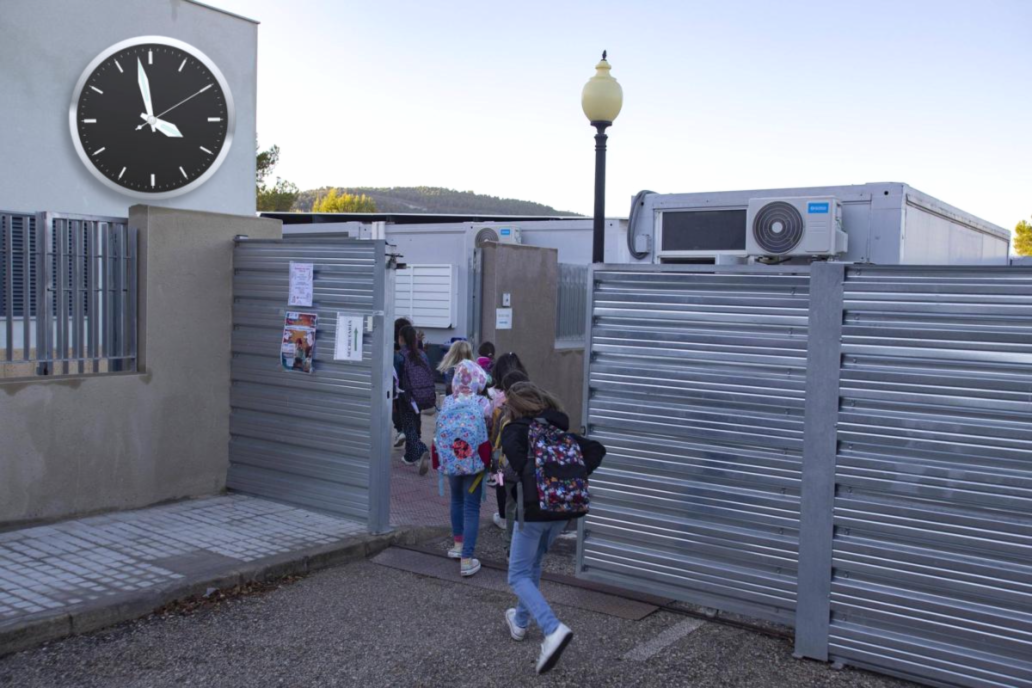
3:58:10
